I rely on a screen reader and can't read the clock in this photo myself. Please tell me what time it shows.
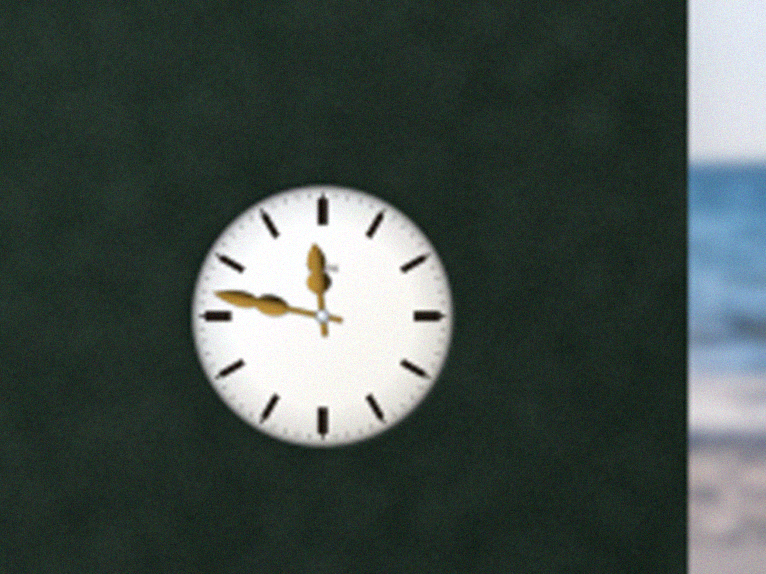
11:47
